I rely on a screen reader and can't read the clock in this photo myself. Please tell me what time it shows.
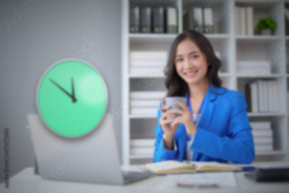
11:51
